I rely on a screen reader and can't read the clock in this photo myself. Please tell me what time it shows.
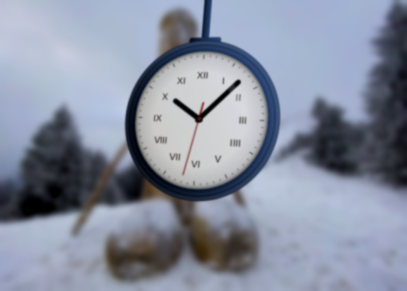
10:07:32
